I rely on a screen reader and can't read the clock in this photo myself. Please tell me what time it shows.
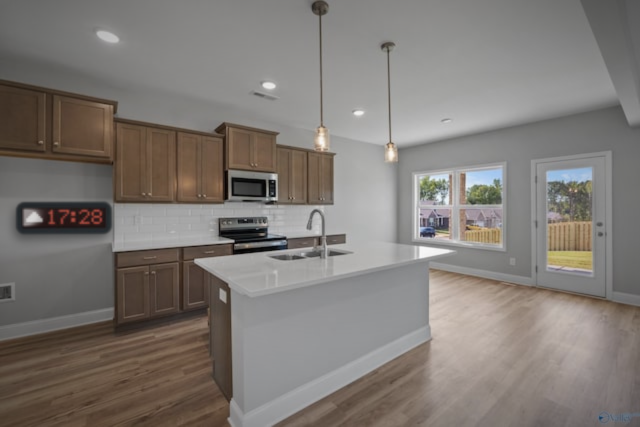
17:28
